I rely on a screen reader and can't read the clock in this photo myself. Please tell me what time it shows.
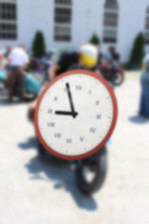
8:56
